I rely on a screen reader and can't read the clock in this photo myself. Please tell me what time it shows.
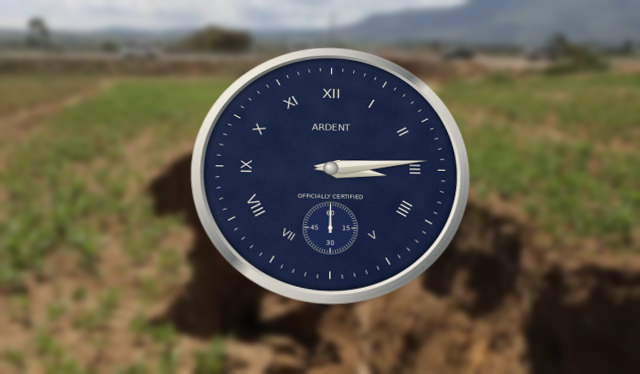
3:14
